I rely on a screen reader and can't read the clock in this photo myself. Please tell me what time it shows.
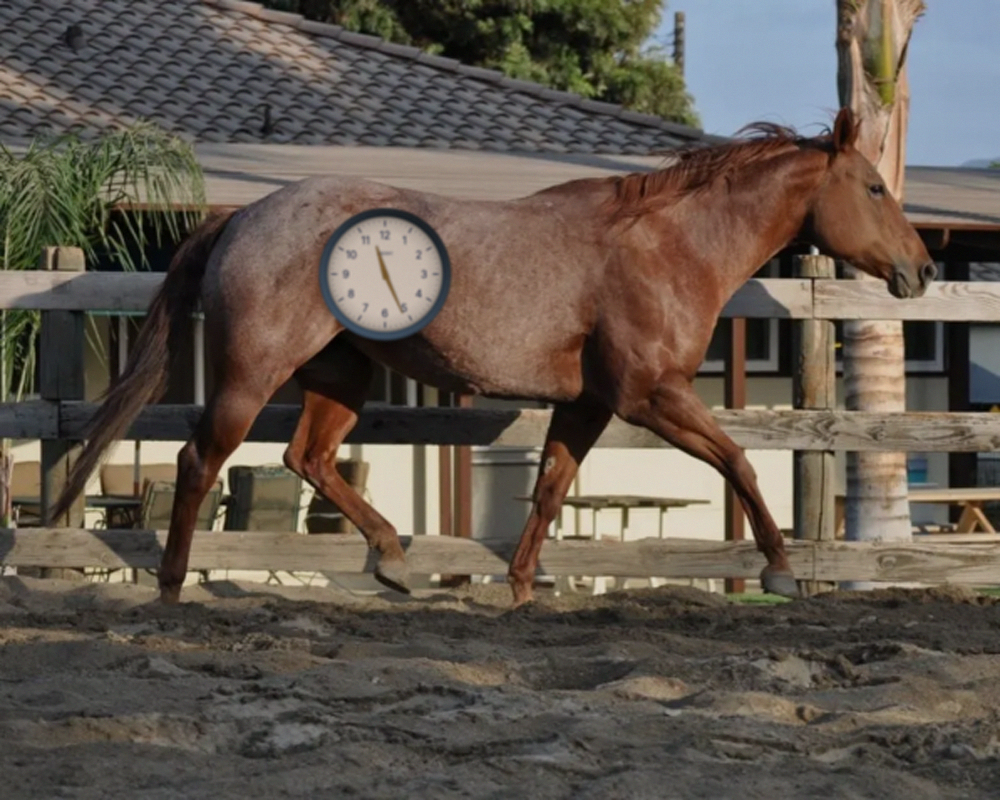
11:26
